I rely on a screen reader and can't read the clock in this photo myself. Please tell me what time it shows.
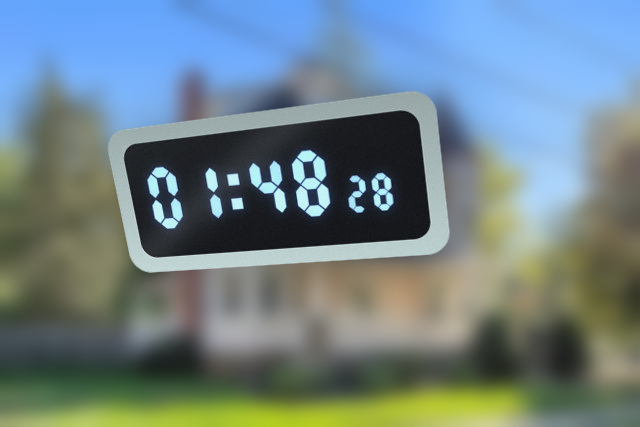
1:48:28
